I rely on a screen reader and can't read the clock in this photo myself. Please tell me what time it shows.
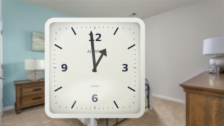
12:59
